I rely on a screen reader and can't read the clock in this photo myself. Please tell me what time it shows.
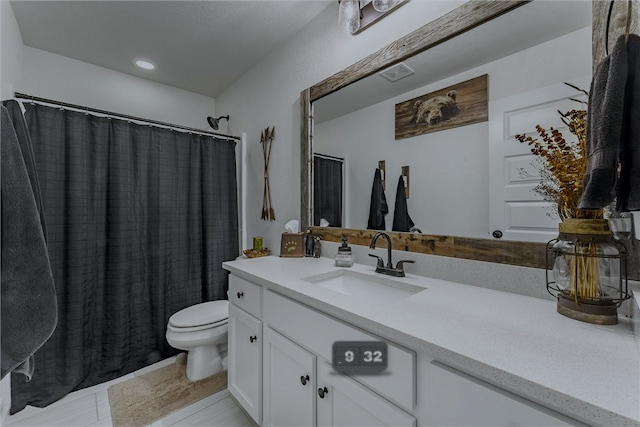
9:32
